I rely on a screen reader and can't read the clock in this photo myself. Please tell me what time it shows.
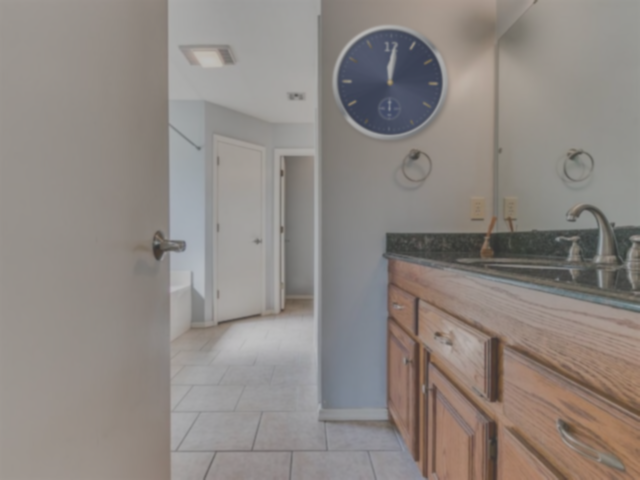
12:01
